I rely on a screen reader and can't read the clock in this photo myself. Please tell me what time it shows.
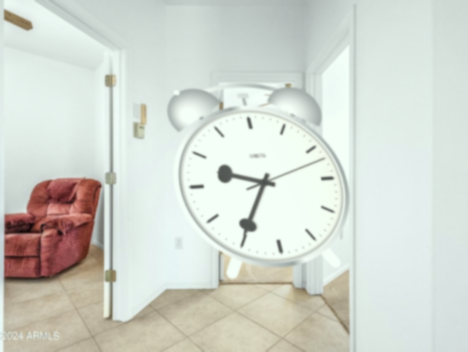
9:35:12
